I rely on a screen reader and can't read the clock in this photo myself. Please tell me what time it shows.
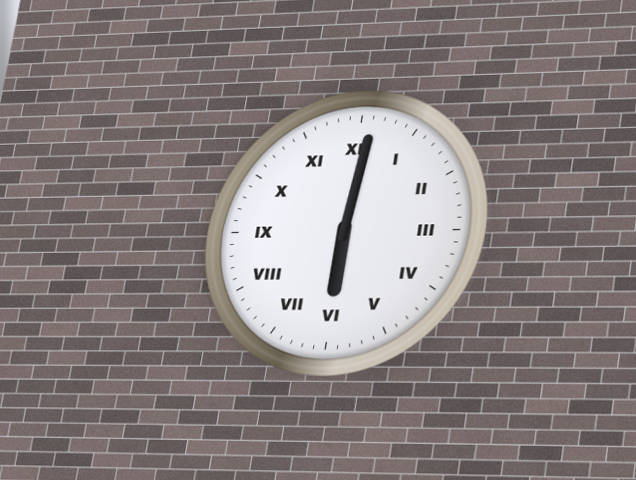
6:01
